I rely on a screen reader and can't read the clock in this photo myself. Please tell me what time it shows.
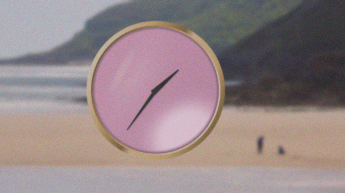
1:36
